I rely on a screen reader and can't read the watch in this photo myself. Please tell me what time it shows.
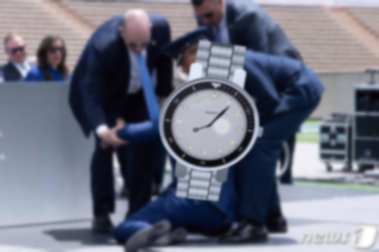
8:06
